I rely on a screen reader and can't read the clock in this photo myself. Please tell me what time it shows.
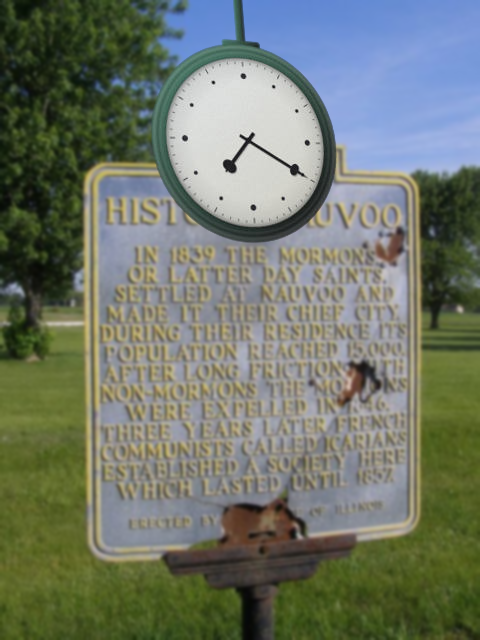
7:20
